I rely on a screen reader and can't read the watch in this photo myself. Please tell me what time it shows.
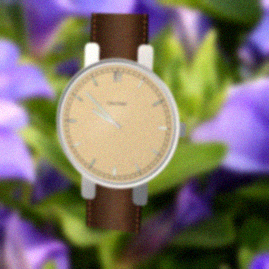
9:52
